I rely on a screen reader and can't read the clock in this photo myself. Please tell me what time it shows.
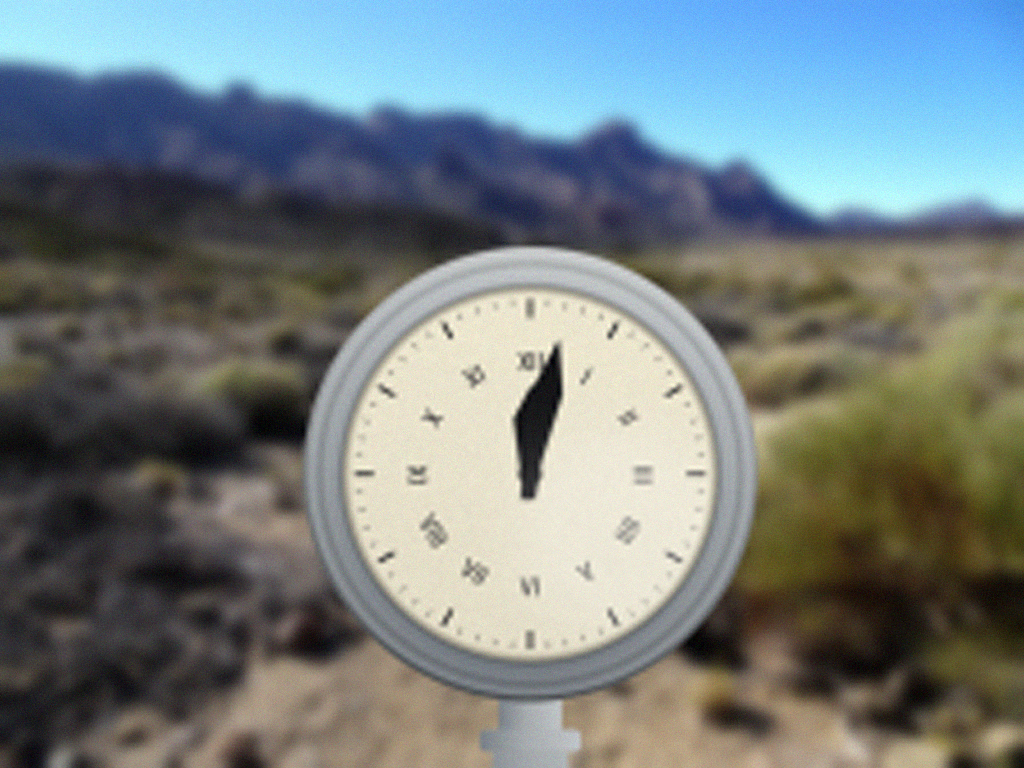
12:02
